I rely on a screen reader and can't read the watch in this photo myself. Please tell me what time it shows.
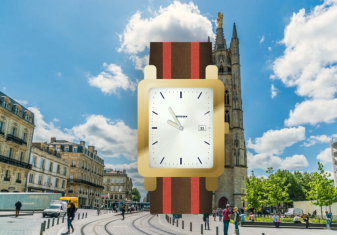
9:55
